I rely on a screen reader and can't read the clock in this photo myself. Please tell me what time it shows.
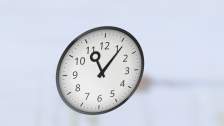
11:06
